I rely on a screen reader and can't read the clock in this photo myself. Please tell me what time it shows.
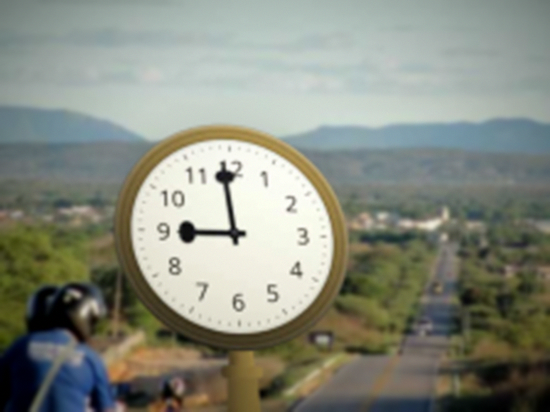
8:59
